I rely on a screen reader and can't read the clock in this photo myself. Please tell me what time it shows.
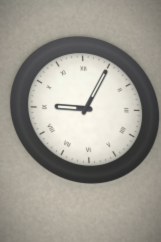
9:05
